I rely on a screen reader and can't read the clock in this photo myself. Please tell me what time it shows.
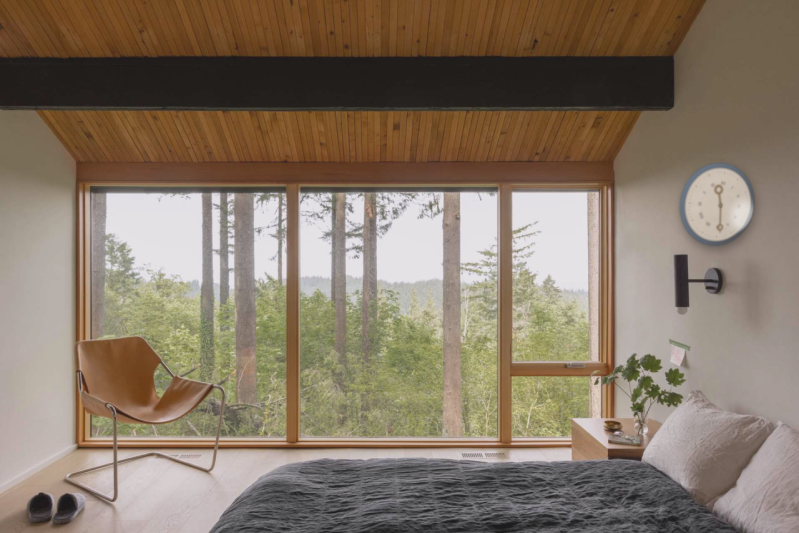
11:29
